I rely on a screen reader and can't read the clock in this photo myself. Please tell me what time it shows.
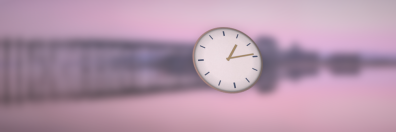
1:14
